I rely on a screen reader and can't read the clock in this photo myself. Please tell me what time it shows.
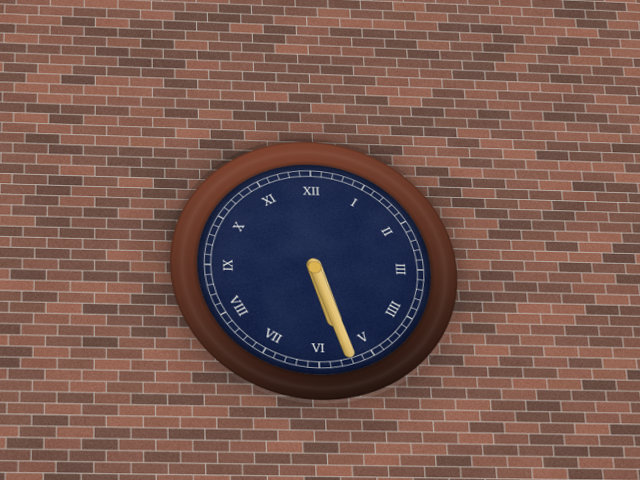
5:27
